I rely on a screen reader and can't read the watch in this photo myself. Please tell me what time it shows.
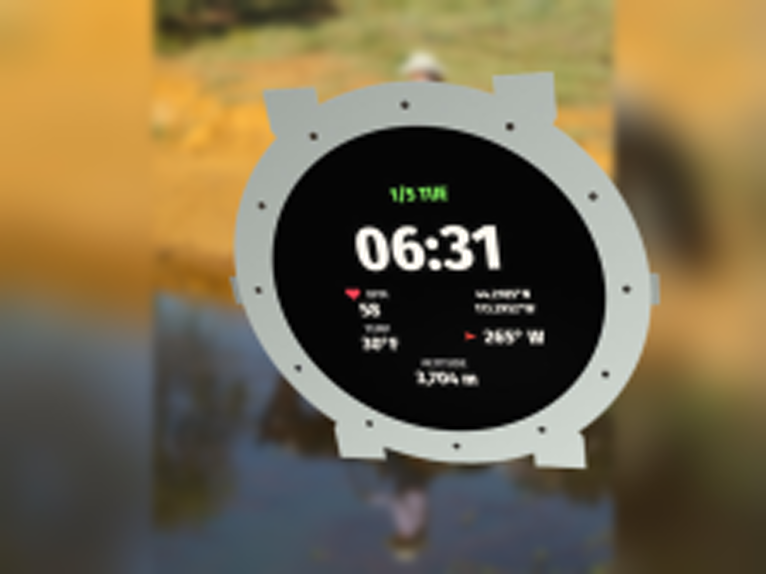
6:31
